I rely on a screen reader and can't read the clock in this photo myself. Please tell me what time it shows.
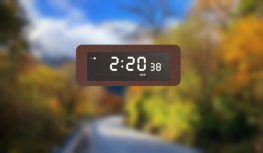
2:20:38
